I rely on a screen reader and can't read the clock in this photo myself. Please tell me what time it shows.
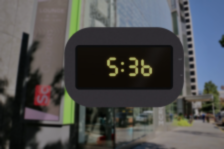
5:36
